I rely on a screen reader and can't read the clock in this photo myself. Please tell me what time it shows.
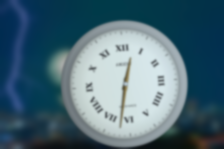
12:32
